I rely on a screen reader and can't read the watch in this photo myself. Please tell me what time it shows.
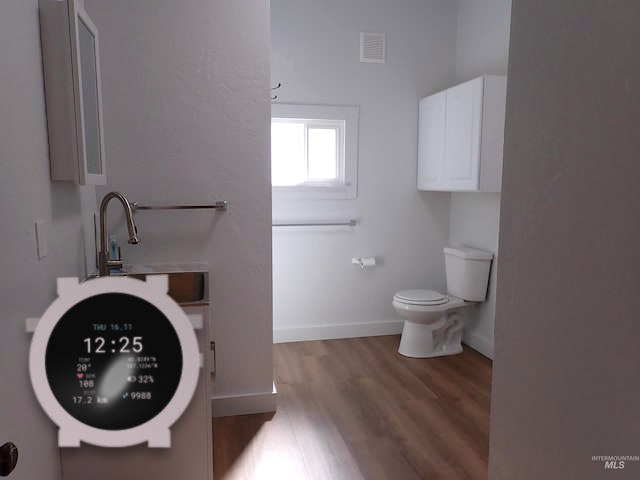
12:25
